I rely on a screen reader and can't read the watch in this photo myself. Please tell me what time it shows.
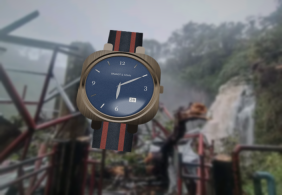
6:10
